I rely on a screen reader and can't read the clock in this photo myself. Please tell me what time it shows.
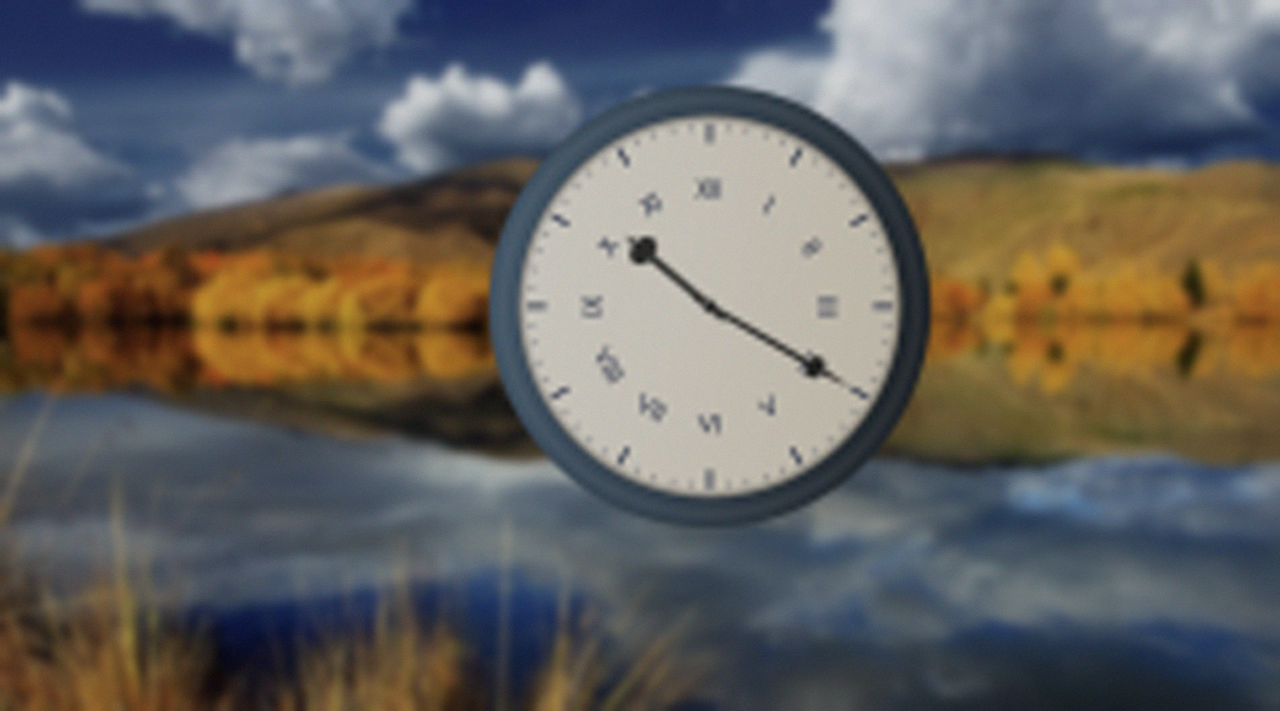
10:20
